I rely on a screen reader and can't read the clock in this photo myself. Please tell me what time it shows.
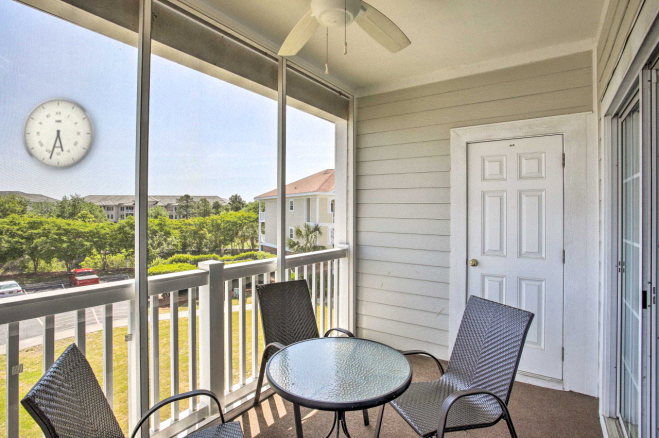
5:33
